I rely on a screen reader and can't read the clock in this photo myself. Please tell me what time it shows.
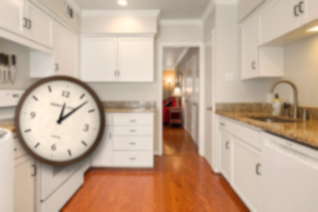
12:07
